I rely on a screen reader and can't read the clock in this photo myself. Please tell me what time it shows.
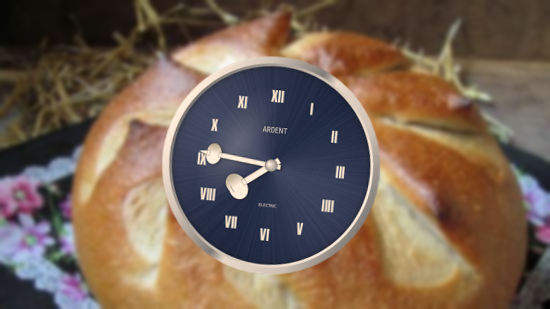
7:46
